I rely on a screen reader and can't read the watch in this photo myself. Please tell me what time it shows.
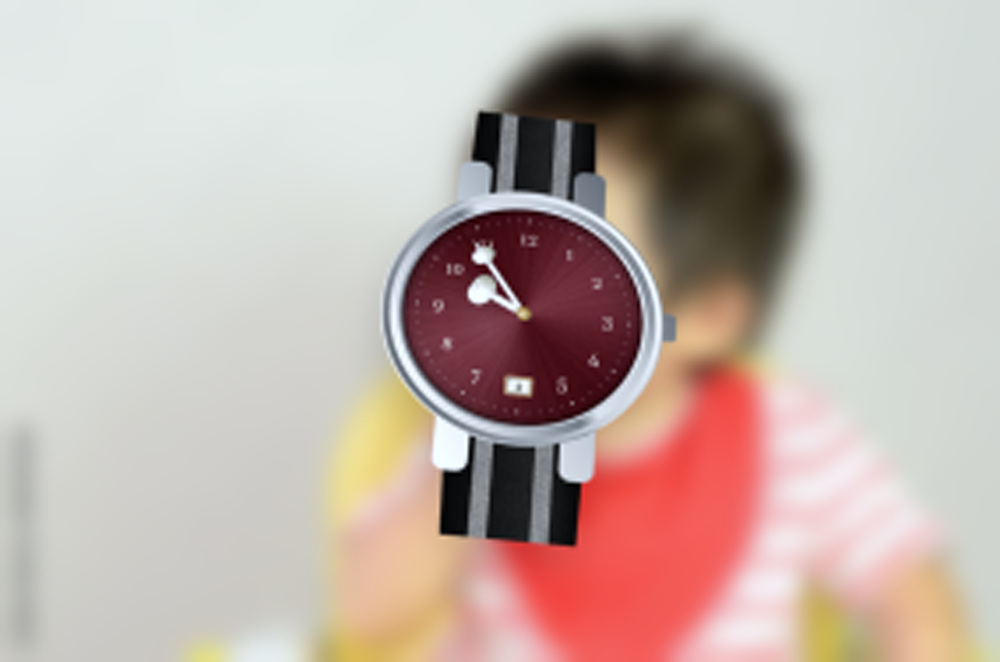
9:54
